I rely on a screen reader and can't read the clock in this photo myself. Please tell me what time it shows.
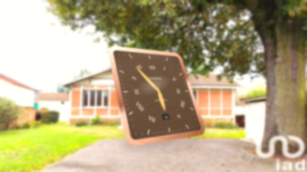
5:54
